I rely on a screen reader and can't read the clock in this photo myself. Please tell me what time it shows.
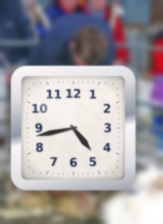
4:43
